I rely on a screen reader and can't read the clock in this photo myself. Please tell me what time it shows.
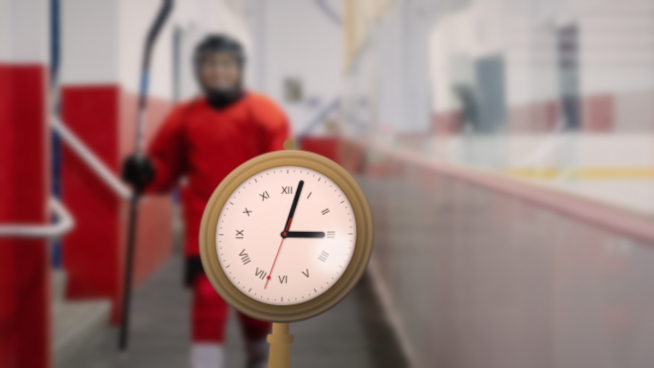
3:02:33
